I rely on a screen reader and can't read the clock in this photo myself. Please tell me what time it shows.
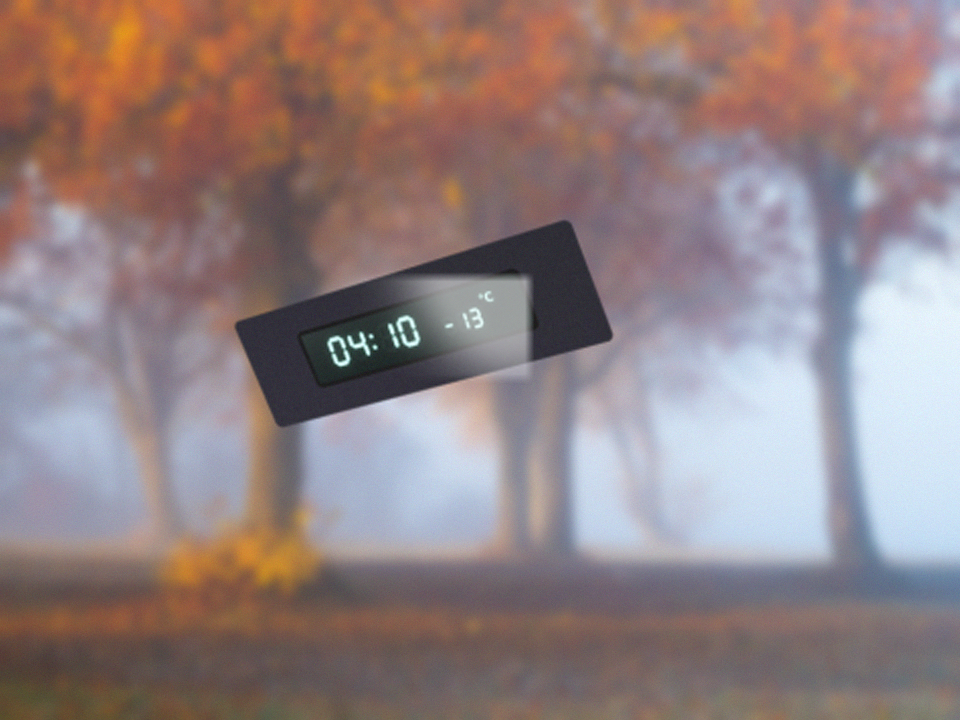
4:10
